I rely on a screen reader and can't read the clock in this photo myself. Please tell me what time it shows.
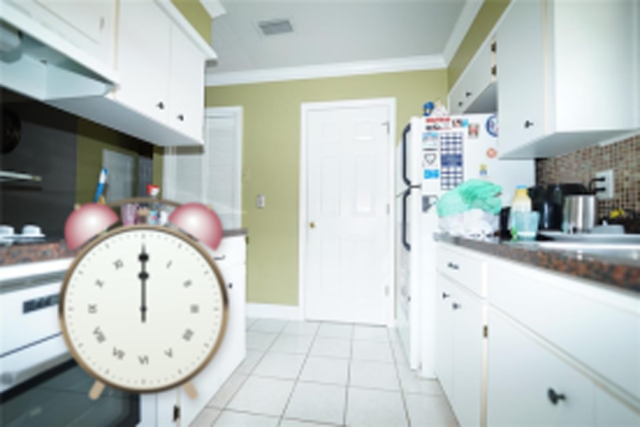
12:00
